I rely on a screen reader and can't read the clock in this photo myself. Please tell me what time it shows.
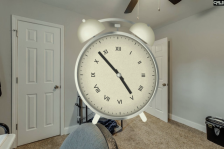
4:53
